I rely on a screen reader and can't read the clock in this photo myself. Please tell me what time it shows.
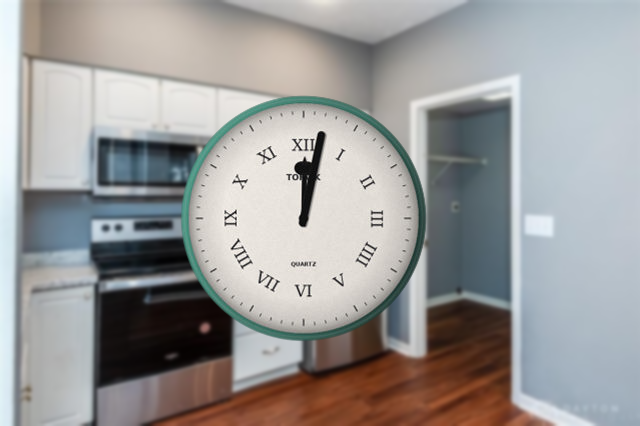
12:02
